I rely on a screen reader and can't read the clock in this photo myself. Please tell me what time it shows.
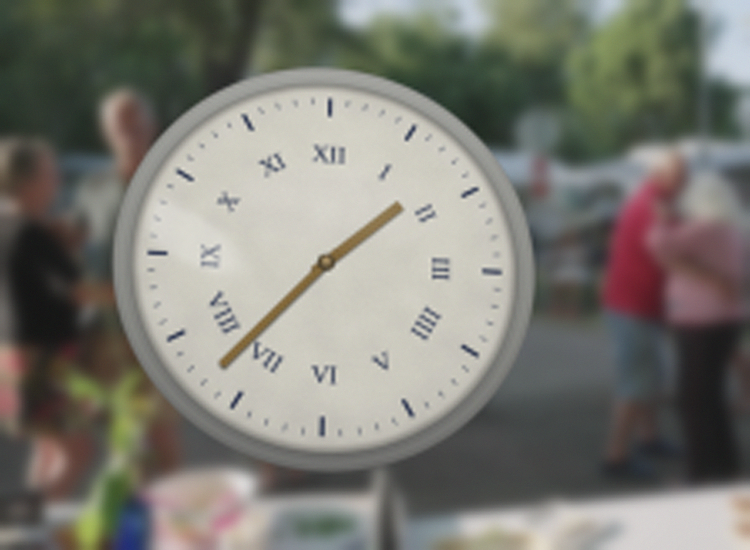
1:37
